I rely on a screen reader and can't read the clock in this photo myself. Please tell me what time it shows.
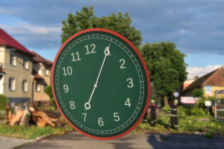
7:05
